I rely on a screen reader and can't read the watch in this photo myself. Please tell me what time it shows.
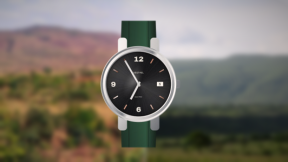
6:55
